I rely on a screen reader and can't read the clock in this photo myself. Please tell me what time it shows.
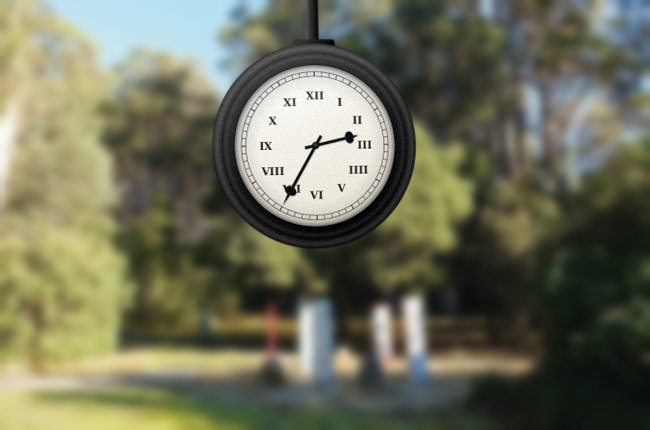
2:35
